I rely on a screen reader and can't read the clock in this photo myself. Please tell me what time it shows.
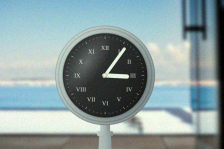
3:06
